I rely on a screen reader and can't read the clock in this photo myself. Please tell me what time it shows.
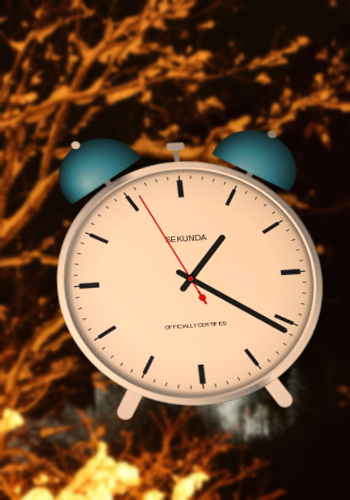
1:20:56
